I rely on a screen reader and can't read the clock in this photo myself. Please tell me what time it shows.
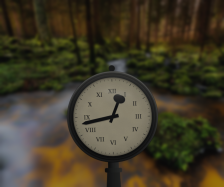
12:43
